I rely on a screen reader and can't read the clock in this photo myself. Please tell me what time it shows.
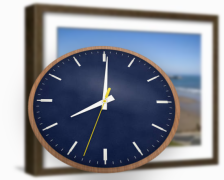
8:00:33
